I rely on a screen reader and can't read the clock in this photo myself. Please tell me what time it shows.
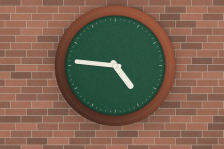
4:46
